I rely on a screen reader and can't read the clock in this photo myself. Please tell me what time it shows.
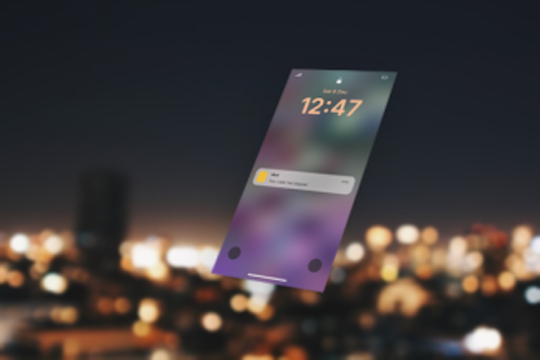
12:47
